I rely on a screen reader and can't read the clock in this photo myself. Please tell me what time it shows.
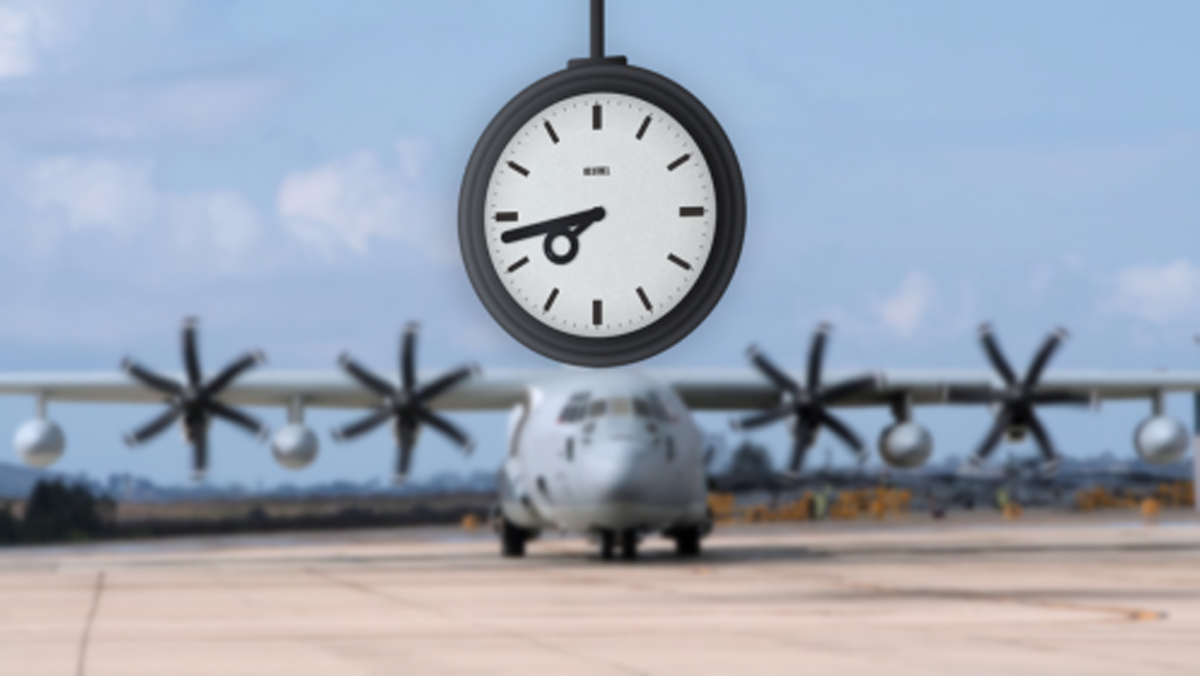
7:43
